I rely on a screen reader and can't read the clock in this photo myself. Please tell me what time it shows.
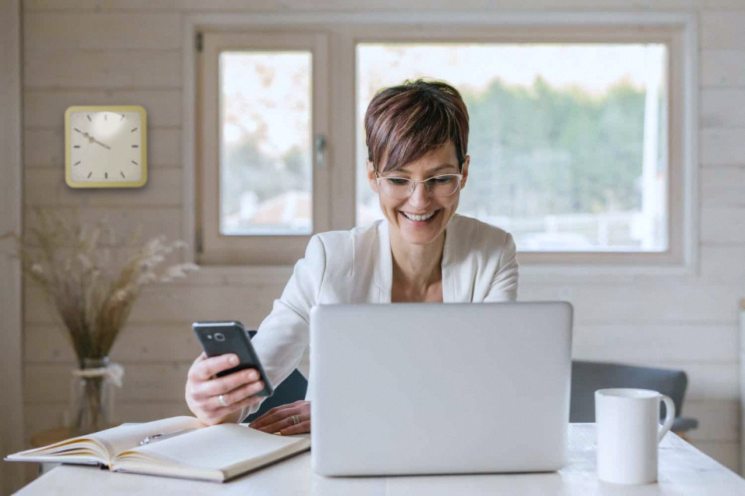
9:50
